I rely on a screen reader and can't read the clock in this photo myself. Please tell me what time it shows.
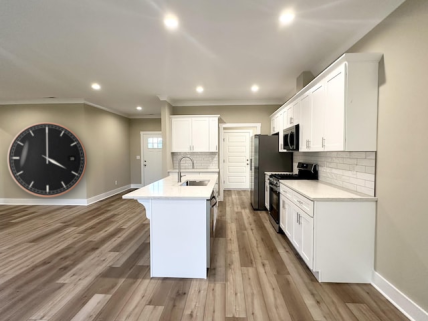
4:00
